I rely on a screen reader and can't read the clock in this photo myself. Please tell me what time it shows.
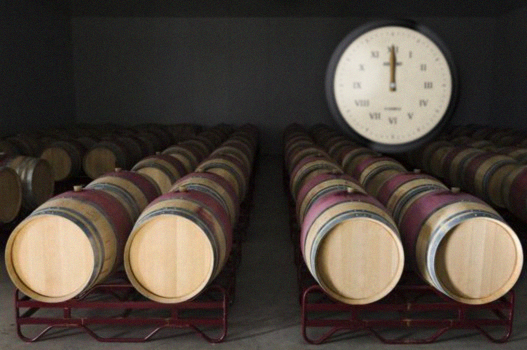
12:00
